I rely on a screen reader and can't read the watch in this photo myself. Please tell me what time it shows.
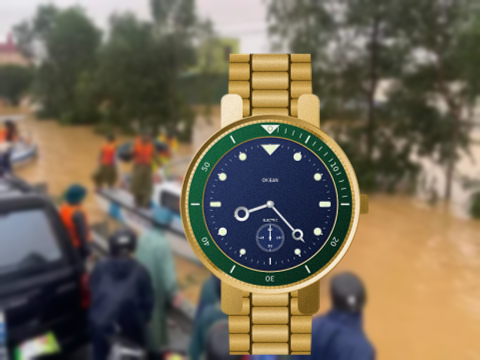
8:23
